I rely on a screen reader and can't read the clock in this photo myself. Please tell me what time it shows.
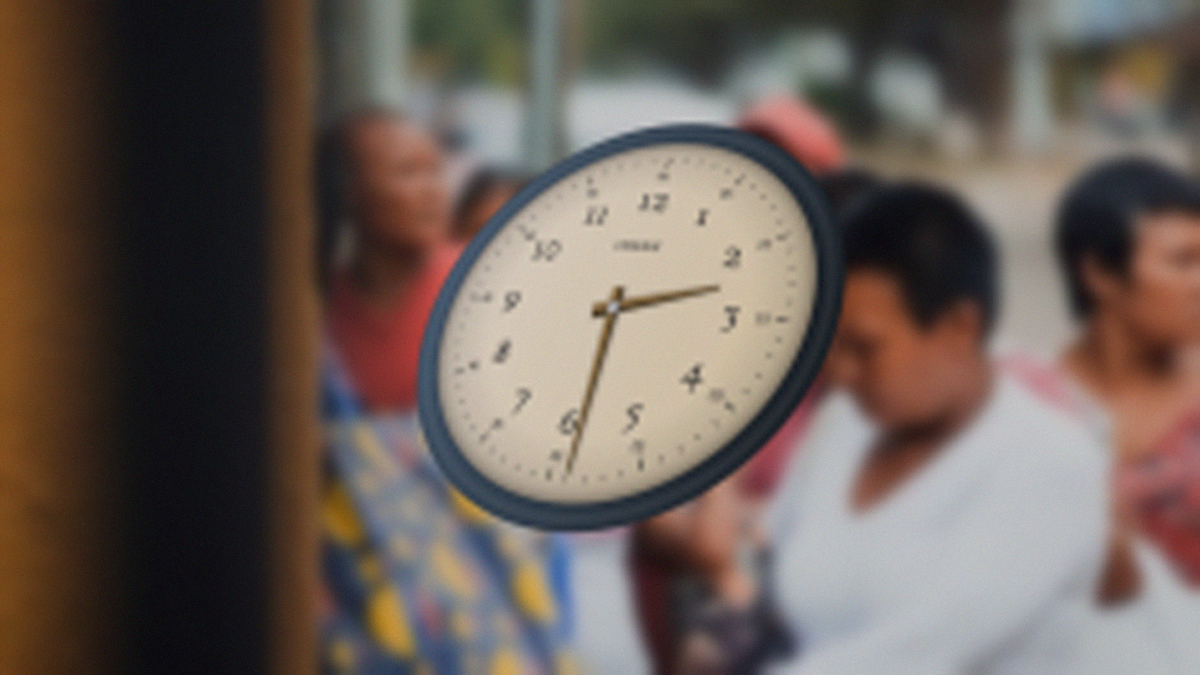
2:29
